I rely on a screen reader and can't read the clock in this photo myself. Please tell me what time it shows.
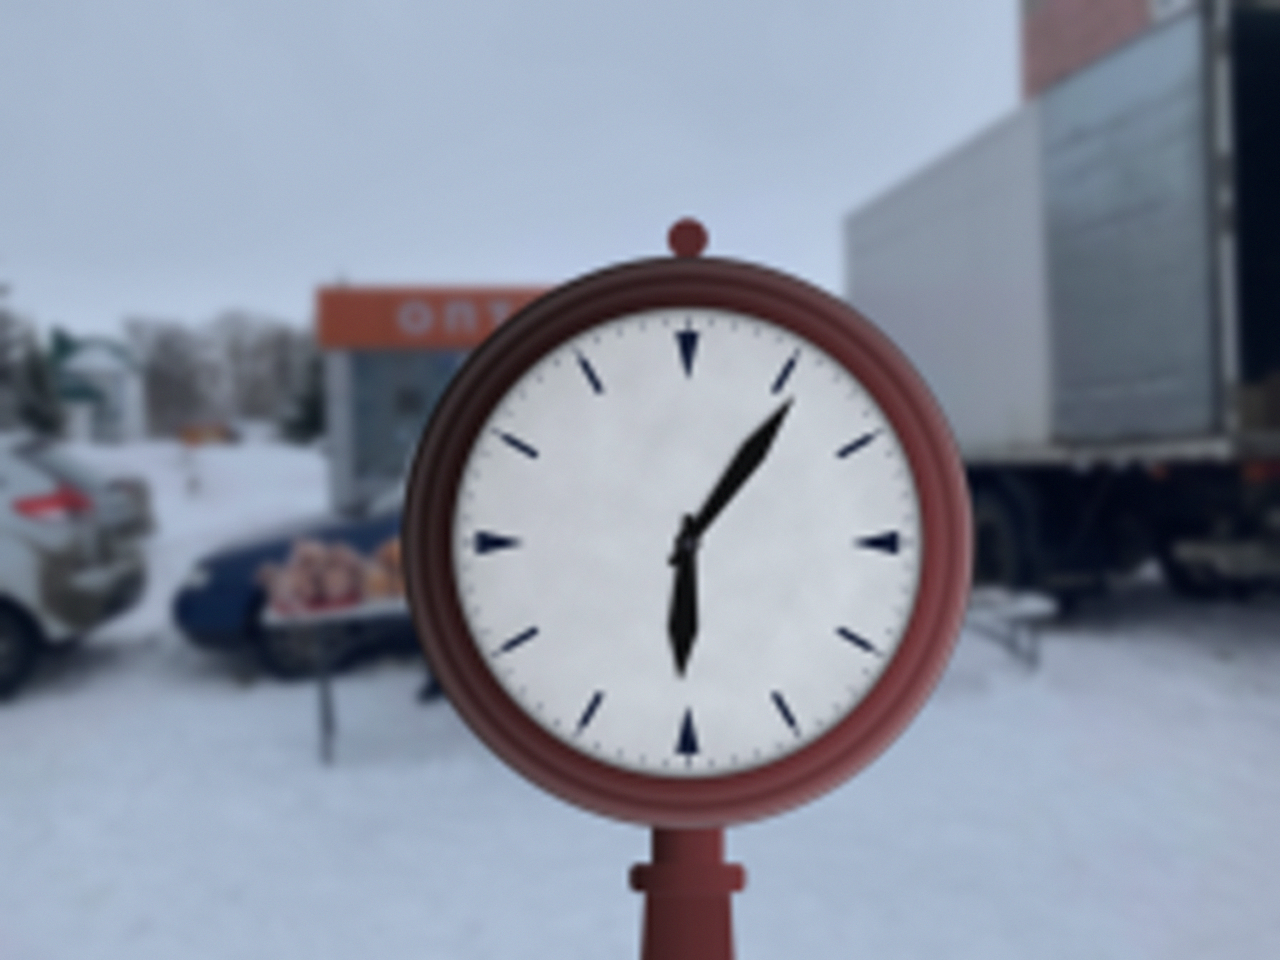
6:06
